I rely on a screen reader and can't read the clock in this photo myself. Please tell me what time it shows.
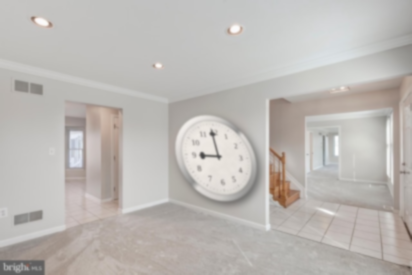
8:59
